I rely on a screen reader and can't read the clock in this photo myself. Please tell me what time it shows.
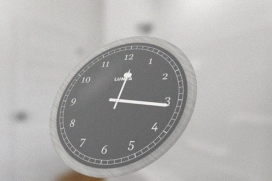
12:16
